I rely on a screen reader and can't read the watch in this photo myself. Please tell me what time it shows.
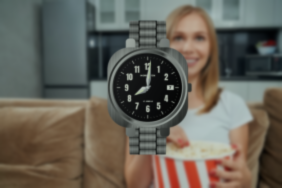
8:01
